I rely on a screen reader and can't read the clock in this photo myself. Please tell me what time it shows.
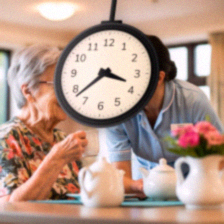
3:38
